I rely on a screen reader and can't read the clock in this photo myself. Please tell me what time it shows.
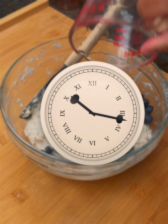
10:17
